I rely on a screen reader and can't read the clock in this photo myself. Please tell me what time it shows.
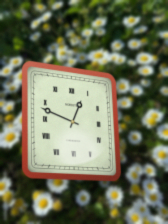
12:48
